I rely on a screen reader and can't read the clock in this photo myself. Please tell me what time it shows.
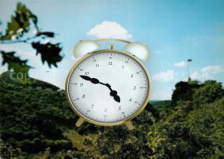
4:48
